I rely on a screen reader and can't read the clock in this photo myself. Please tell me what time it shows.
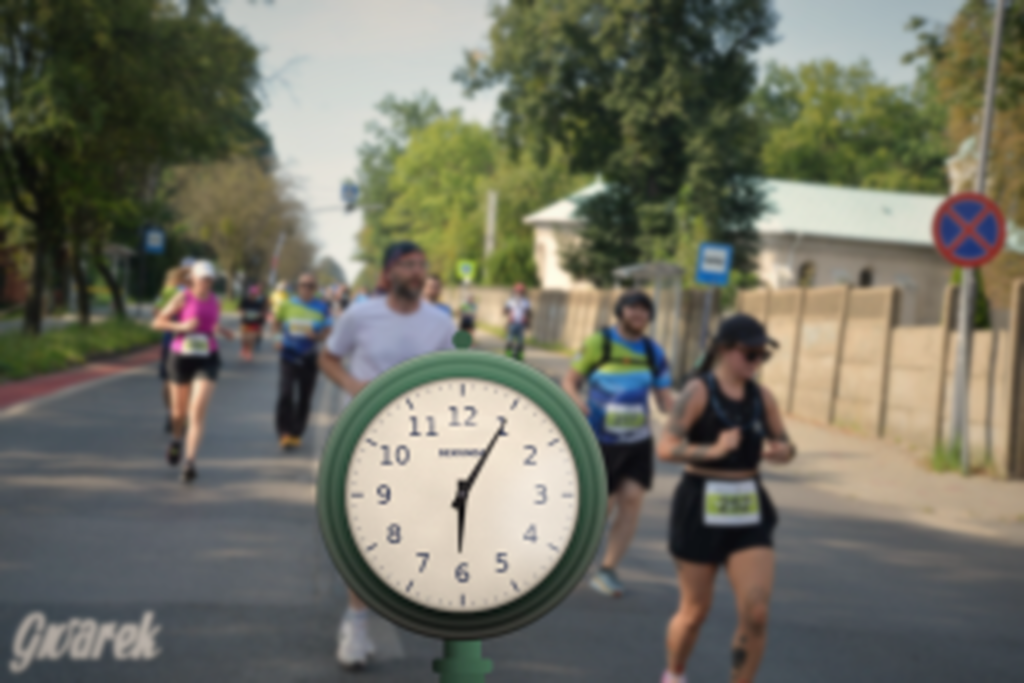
6:05
